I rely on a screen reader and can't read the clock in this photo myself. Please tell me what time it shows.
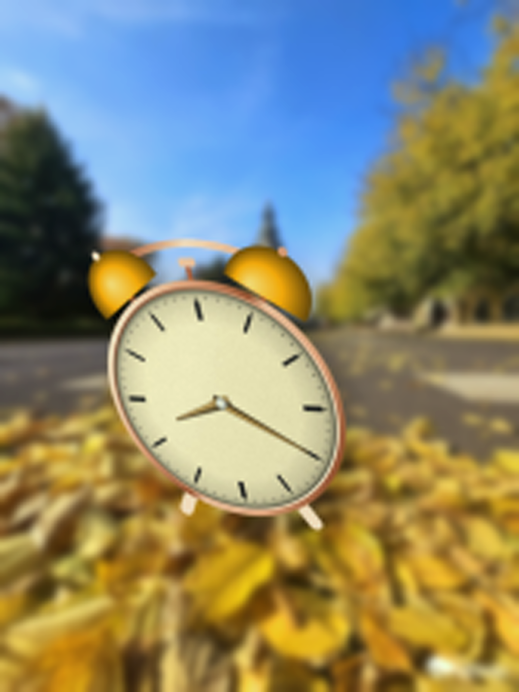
8:20
